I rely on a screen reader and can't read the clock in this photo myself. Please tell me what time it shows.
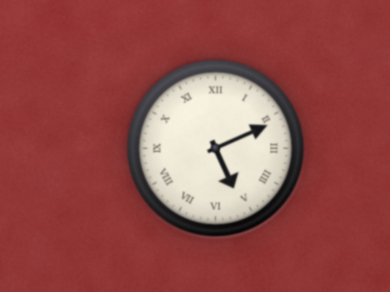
5:11
